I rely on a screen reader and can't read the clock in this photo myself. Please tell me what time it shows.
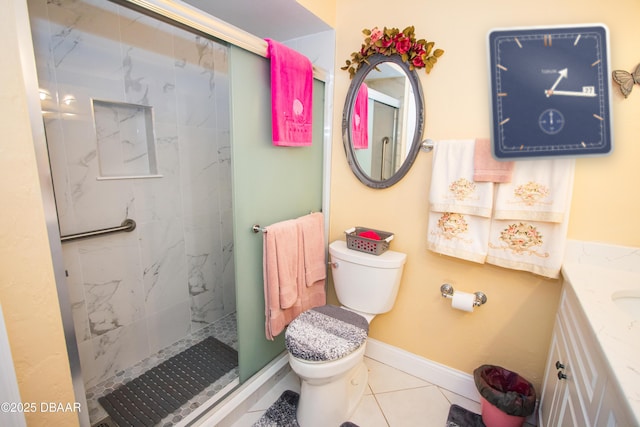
1:16
